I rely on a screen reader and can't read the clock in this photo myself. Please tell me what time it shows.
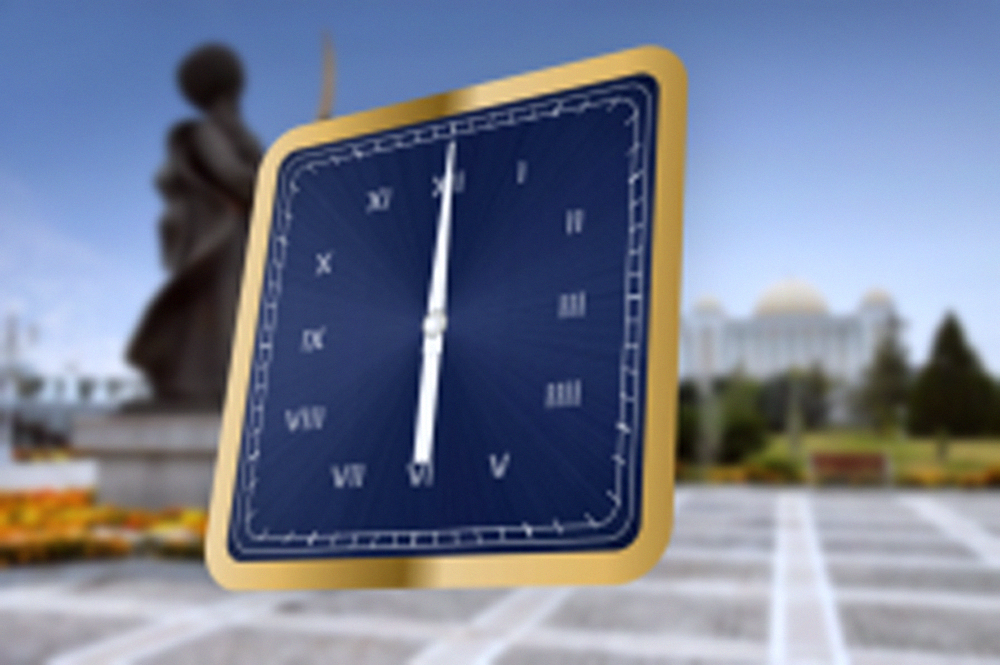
6:00
